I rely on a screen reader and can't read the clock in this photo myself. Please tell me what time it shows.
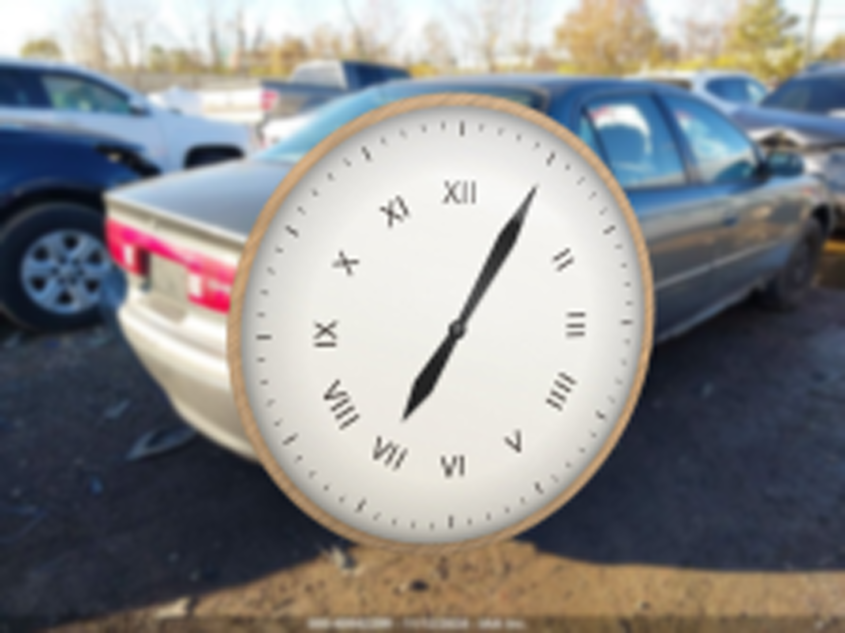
7:05
